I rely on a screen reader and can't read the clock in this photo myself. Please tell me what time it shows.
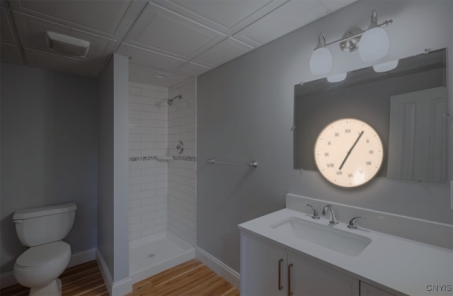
7:06
